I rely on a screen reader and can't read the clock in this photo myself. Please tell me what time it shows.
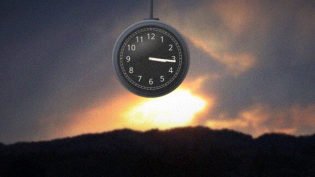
3:16
